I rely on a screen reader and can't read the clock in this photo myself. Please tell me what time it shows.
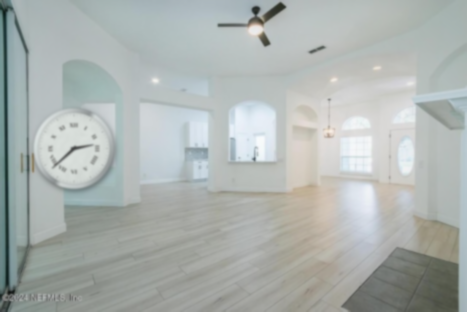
2:38
